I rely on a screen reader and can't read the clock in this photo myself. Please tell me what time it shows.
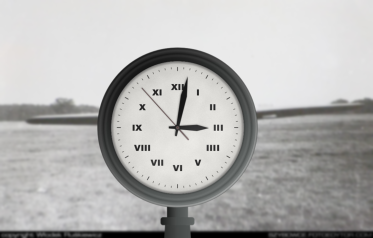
3:01:53
